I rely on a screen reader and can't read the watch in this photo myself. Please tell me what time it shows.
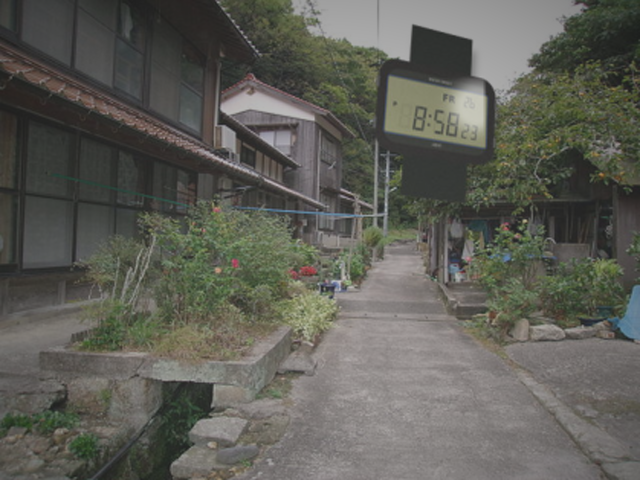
8:58:23
